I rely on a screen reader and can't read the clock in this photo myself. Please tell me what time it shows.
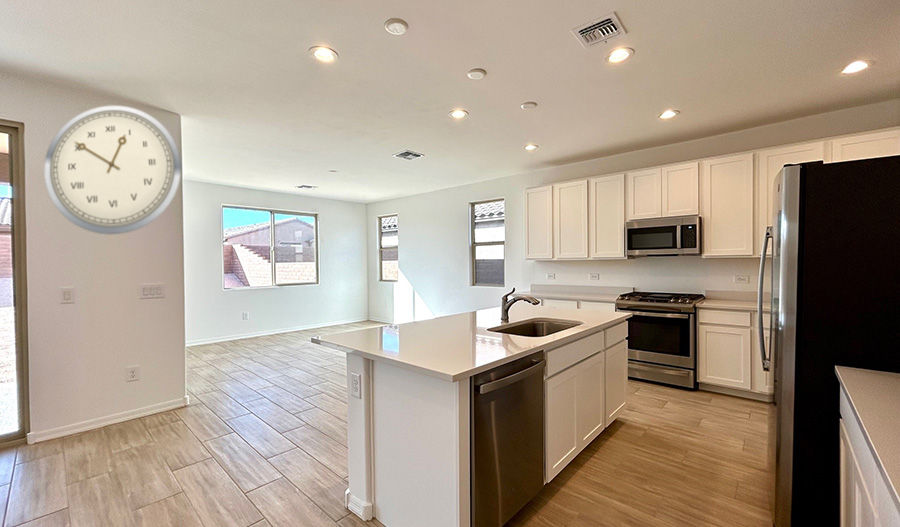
12:51
